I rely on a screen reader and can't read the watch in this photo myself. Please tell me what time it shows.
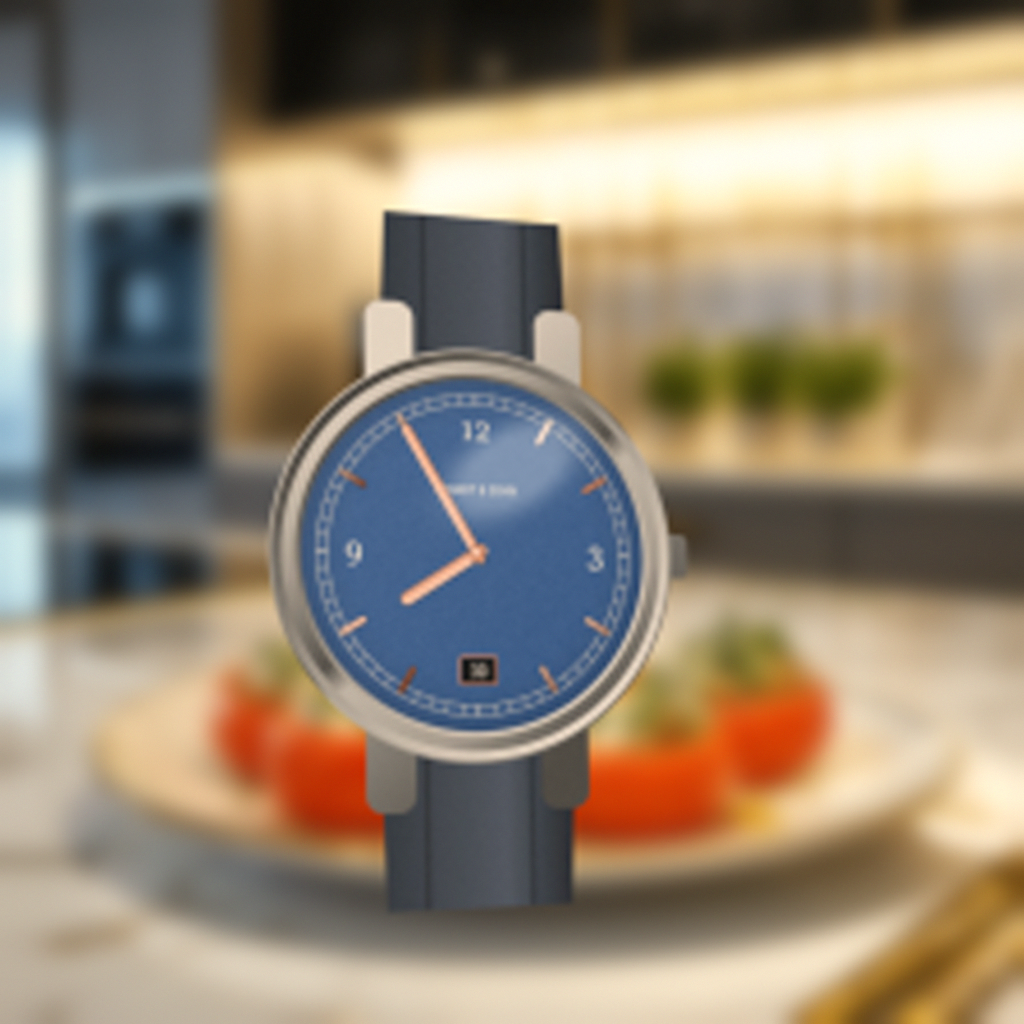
7:55
